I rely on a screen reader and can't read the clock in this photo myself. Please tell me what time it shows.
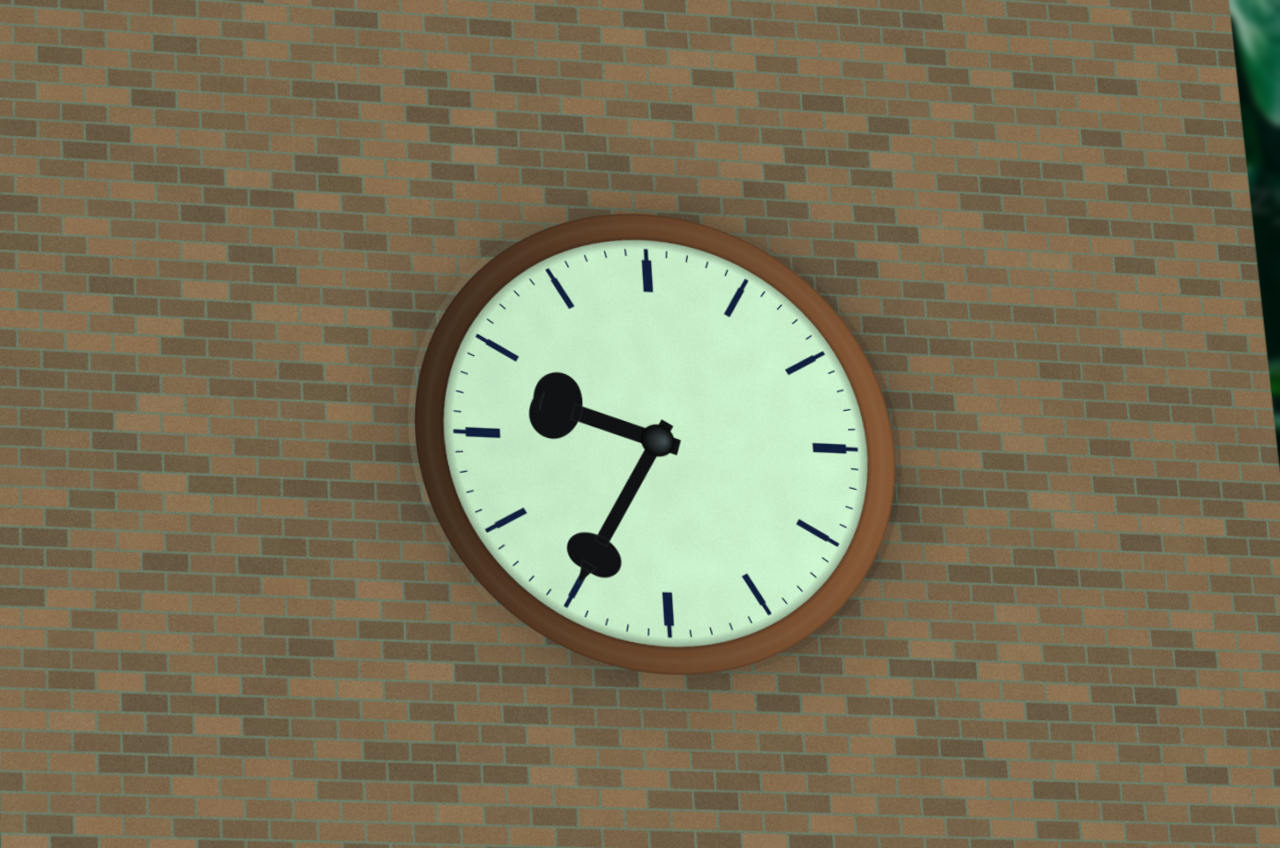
9:35
